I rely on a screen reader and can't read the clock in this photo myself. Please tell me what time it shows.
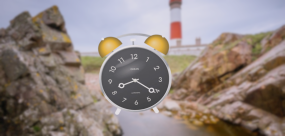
8:21
